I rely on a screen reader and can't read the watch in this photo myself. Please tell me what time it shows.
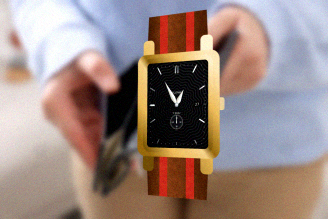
12:55
